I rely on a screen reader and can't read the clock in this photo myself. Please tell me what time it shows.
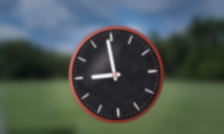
8:59
